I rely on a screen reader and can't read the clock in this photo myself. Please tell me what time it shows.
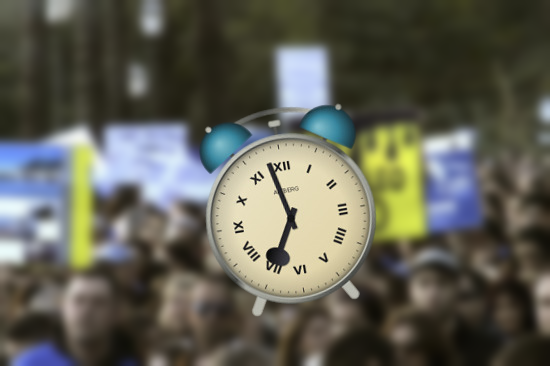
6:58
